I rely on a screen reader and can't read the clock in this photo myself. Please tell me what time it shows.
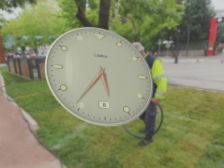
5:36
